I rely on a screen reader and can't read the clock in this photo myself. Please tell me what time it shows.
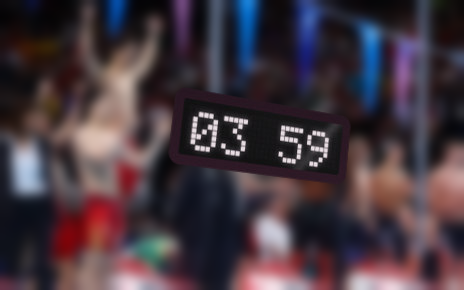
3:59
